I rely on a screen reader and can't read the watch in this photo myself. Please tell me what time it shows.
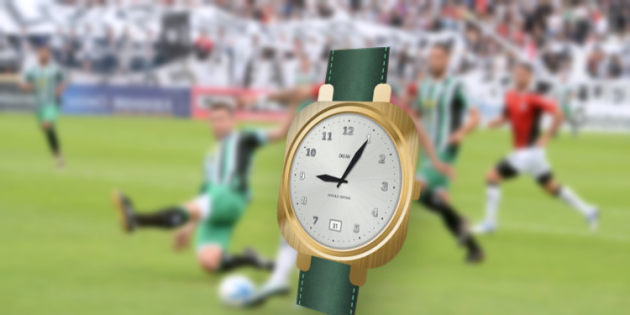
9:05
